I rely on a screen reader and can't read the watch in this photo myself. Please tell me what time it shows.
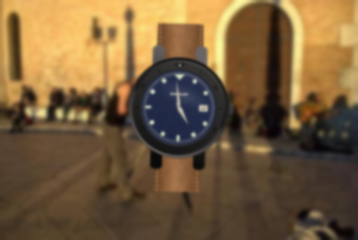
4:59
